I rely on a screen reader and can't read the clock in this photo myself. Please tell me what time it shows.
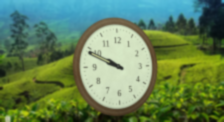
9:49
